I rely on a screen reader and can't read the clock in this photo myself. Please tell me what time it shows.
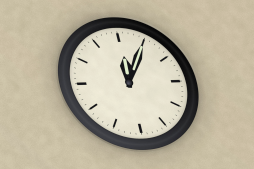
12:05
